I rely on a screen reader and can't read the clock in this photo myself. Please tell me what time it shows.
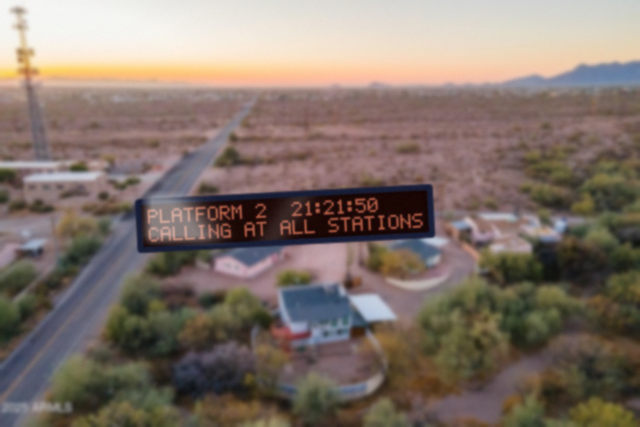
21:21:50
